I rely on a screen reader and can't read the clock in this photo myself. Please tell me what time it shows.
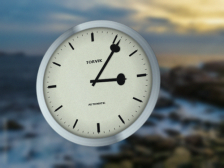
3:06
